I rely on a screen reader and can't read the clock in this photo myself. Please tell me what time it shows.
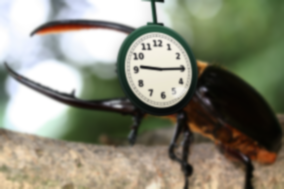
9:15
